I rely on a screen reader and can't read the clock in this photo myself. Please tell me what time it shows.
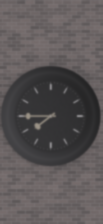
7:45
